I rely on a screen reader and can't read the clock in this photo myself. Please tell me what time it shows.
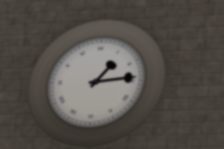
1:14
